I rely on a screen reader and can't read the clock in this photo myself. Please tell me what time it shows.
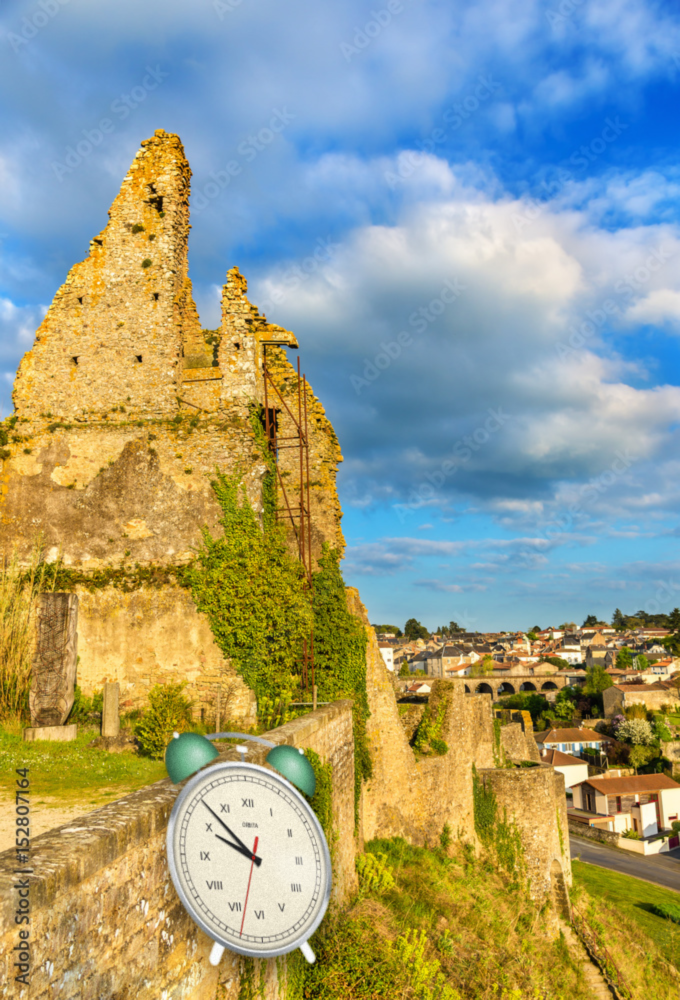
9:52:33
